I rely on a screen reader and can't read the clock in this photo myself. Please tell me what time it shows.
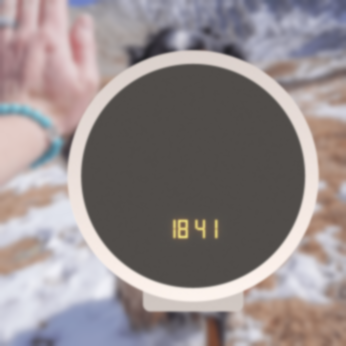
18:41
